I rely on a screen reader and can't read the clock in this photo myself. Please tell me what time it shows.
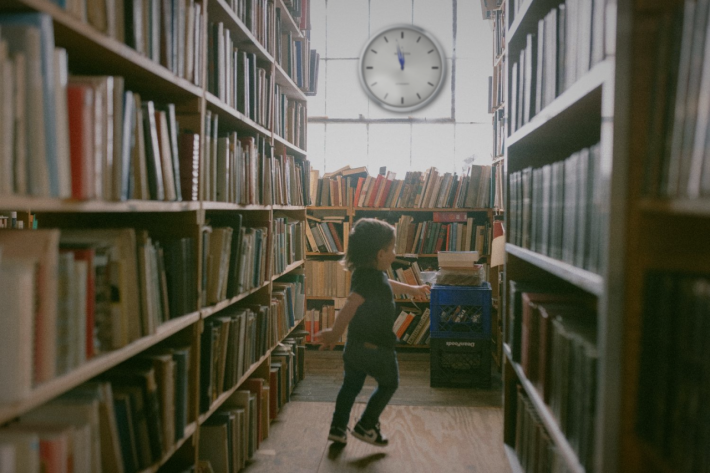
11:58
